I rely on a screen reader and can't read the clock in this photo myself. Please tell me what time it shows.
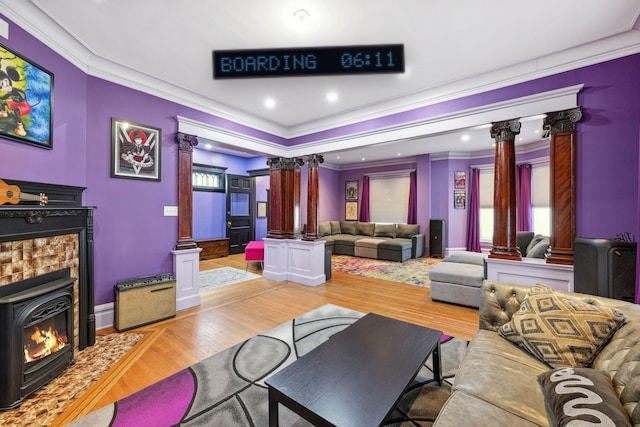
6:11
